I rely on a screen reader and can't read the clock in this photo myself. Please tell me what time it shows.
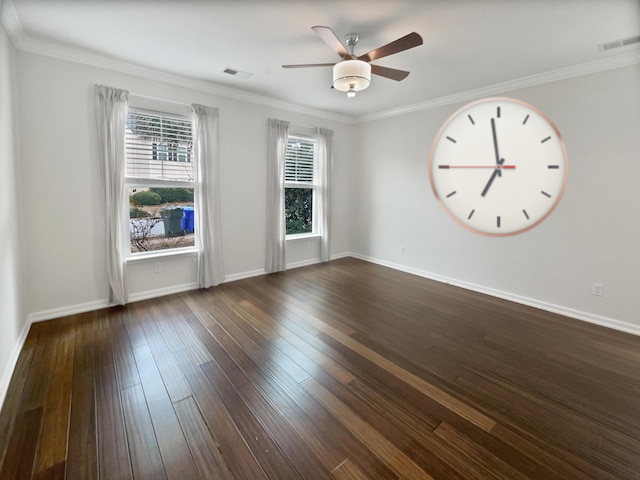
6:58:45
